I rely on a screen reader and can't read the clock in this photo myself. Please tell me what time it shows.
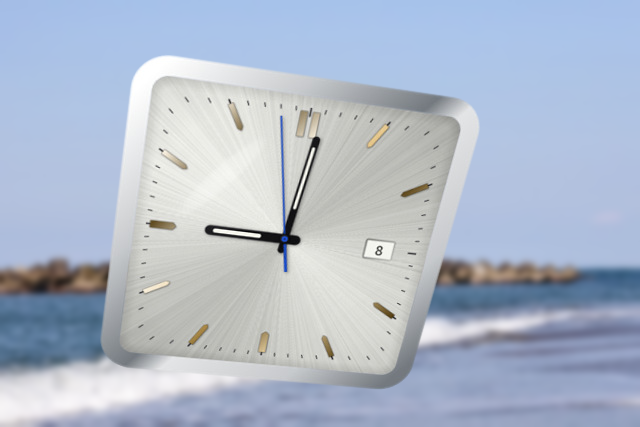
9:00:58
